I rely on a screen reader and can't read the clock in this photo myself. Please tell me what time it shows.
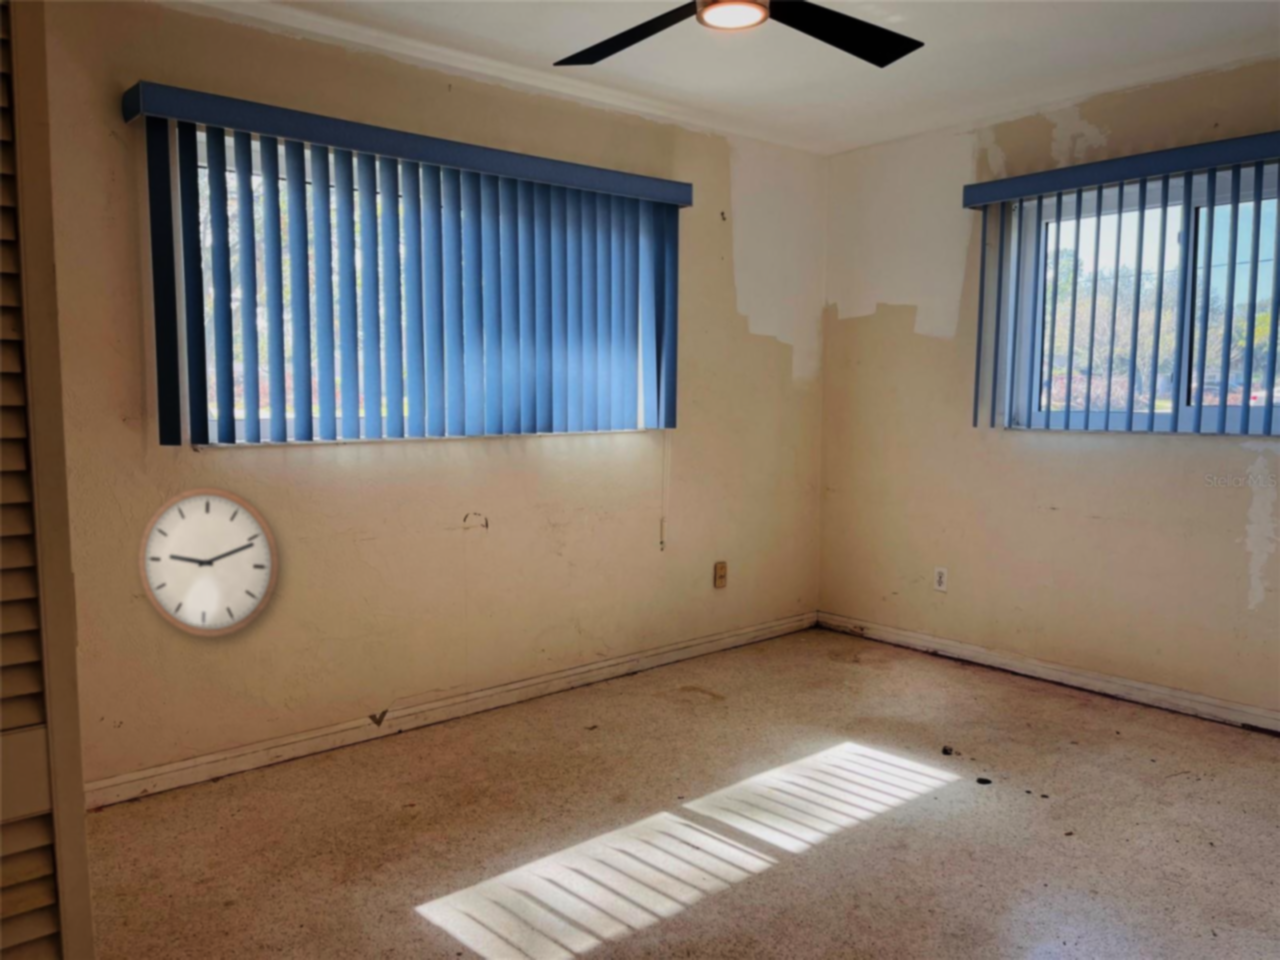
9:11
